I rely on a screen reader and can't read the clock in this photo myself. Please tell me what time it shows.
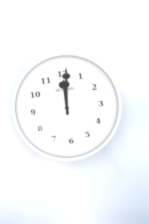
12:01
